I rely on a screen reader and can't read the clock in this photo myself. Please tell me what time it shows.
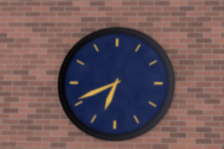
6:41
